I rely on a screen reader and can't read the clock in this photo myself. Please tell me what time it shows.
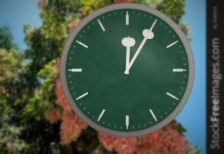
12:05
